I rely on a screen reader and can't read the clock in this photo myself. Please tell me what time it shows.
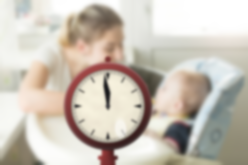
11:59
